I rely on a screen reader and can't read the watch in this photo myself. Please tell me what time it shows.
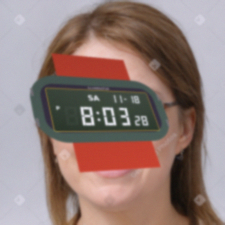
8:03
